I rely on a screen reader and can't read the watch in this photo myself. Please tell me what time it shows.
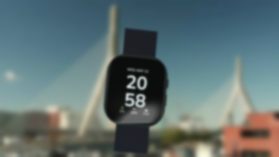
20:58
